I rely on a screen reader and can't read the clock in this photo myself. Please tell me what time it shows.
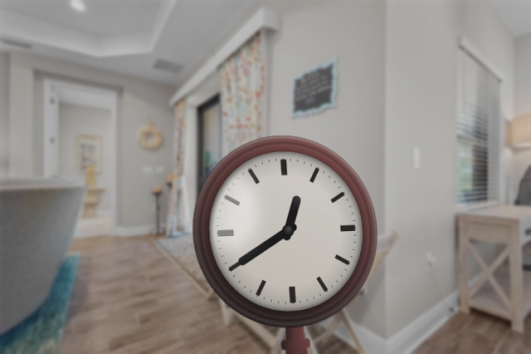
12:40
